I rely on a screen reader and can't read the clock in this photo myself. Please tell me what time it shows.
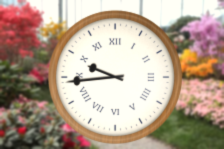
9:44
